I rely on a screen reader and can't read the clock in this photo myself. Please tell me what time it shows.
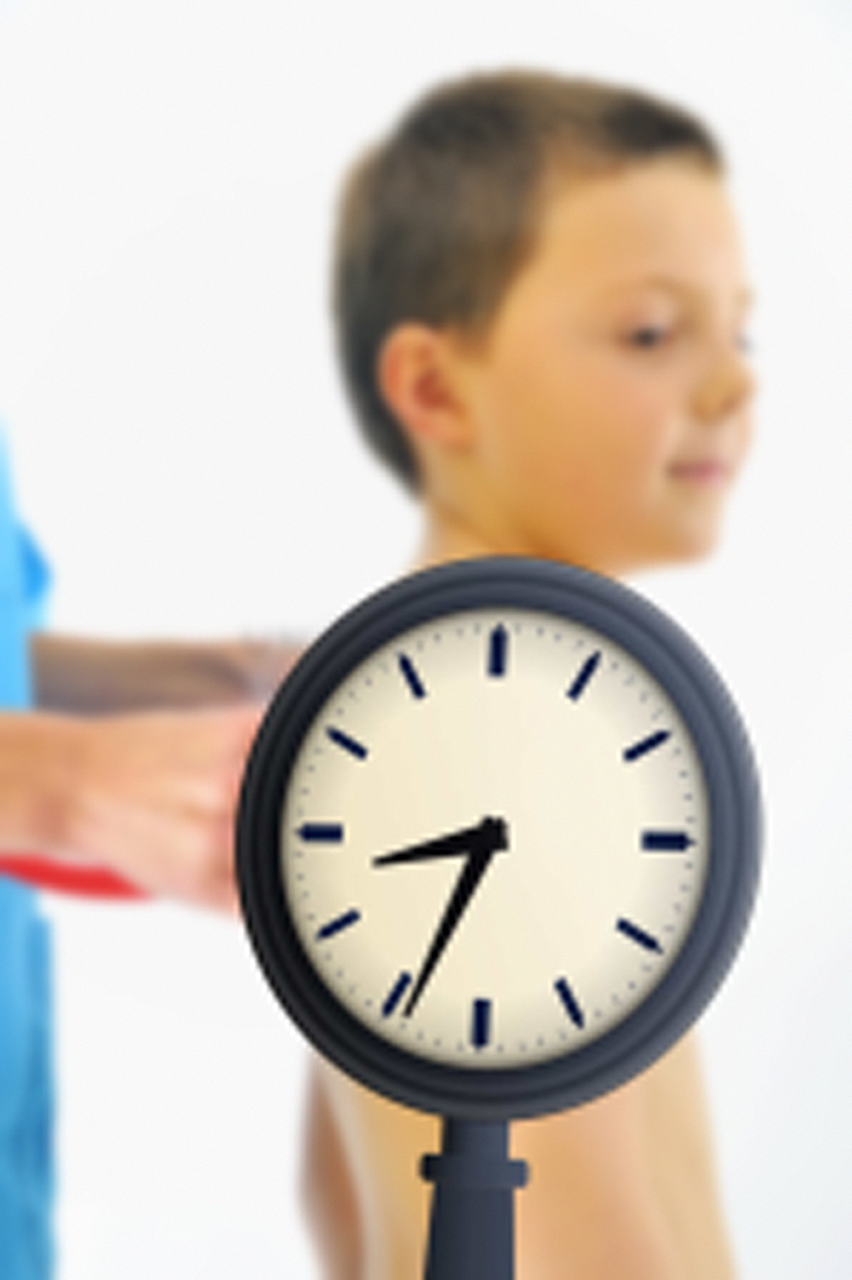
8:34
